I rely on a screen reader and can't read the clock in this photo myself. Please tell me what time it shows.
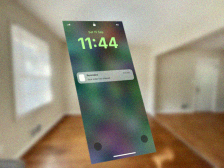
11:44
